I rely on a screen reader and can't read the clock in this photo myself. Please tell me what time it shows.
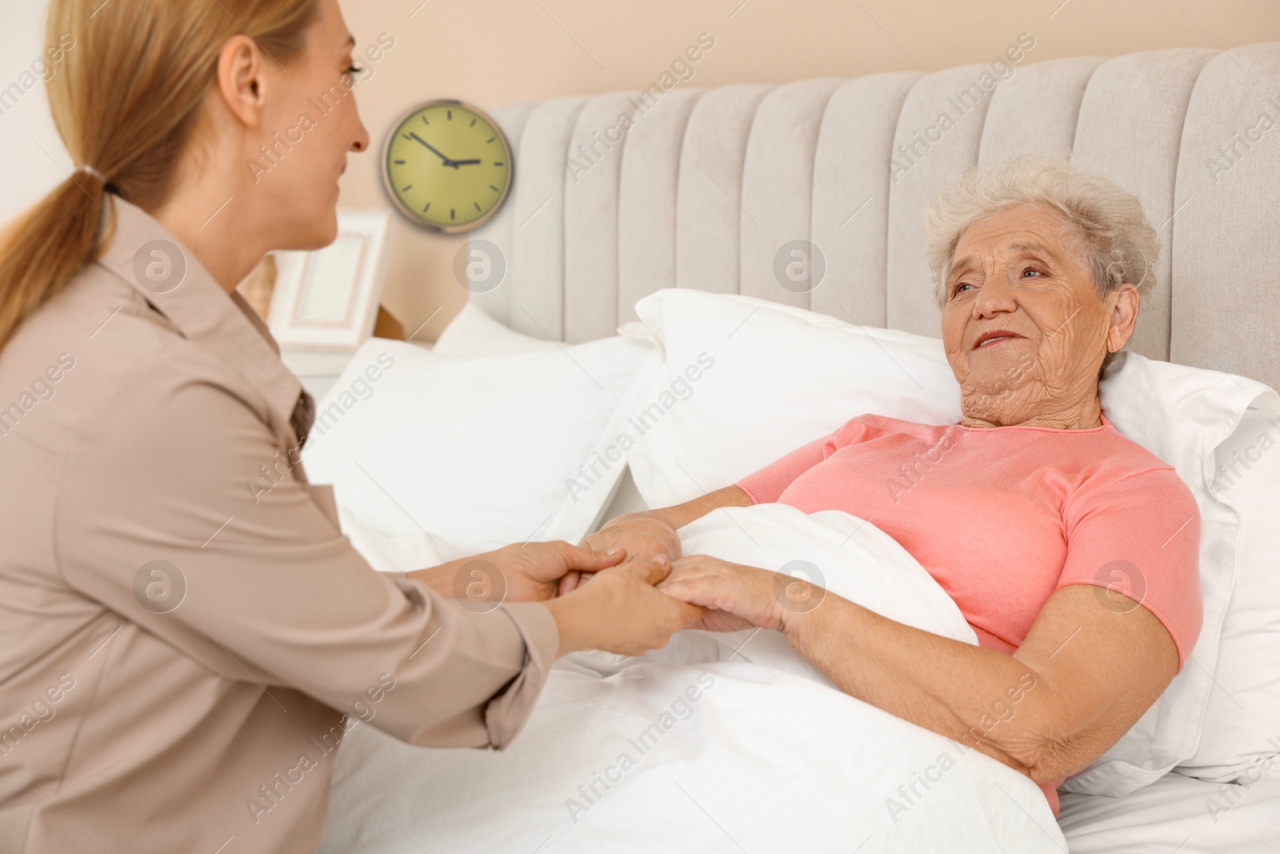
2:51
